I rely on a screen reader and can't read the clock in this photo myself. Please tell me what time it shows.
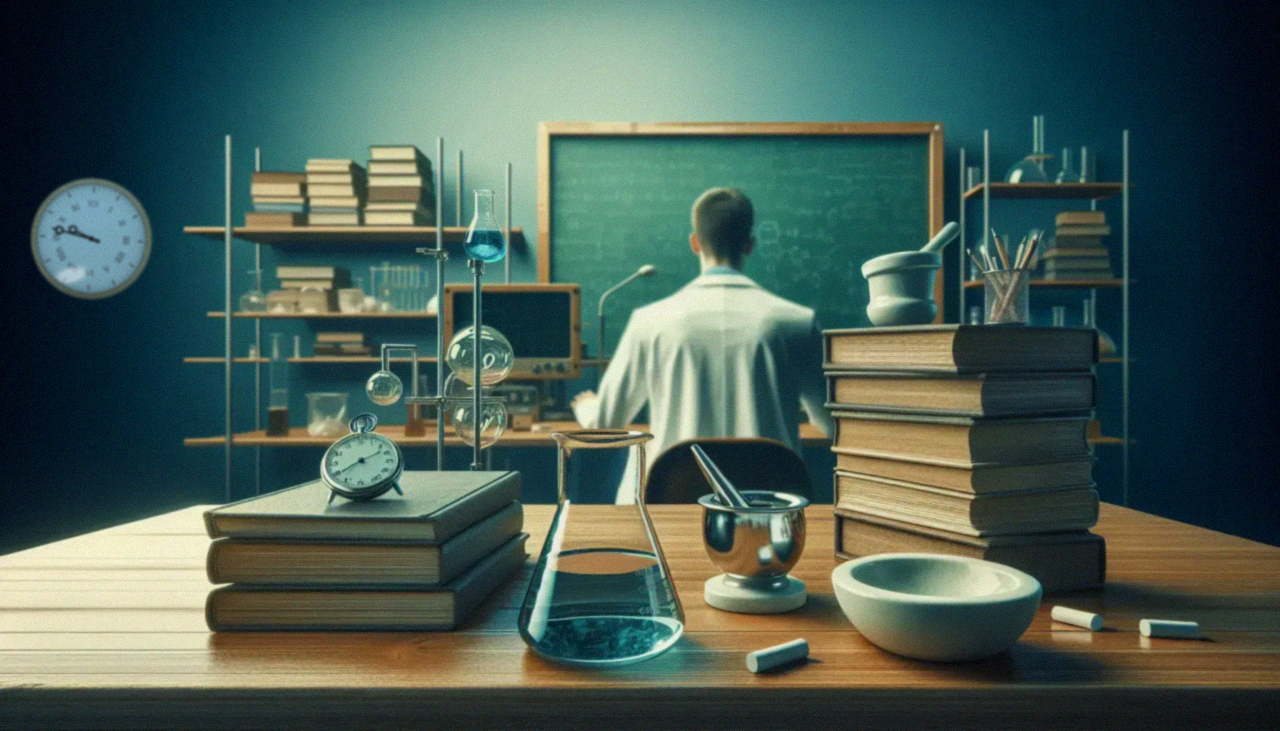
9:47
